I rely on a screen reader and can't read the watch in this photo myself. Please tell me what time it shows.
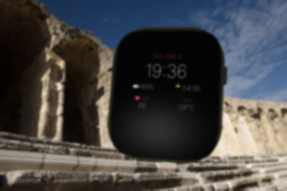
19:36
